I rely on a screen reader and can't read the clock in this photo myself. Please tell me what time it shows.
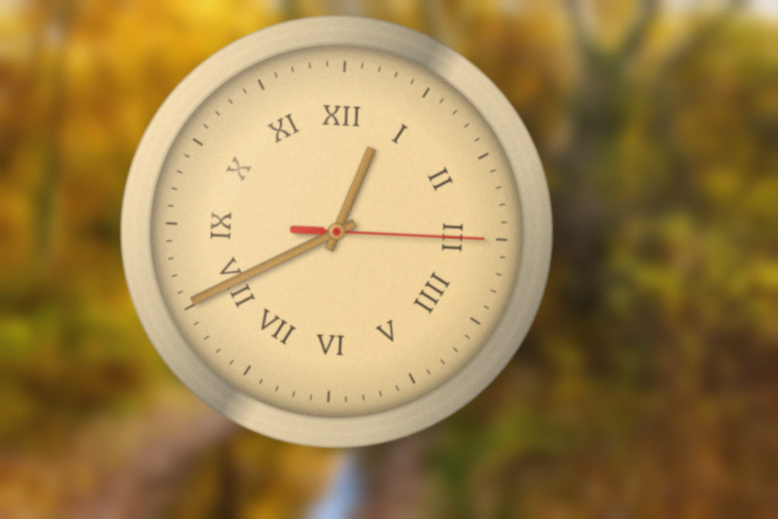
12:40:15
